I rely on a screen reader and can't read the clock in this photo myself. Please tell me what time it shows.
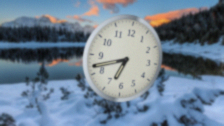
6:42
